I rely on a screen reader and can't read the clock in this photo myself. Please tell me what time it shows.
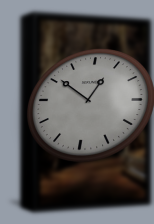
12:51
